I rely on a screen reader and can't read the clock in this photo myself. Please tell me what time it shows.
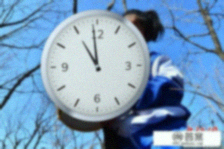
10:59
